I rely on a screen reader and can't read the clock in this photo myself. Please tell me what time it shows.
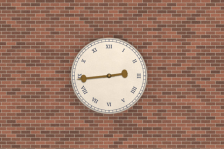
2:44
